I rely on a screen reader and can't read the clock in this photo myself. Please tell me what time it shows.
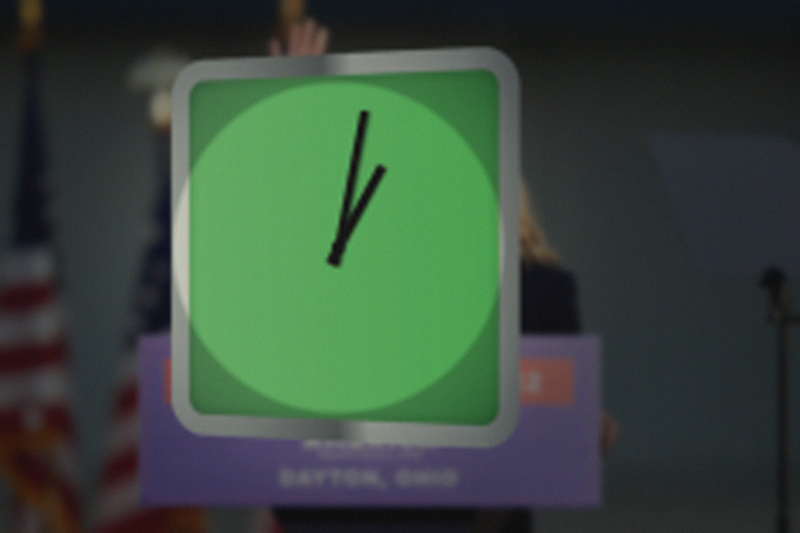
1:02
